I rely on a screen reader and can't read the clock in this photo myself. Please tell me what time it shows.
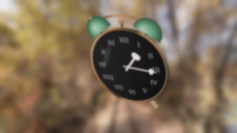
1:16
